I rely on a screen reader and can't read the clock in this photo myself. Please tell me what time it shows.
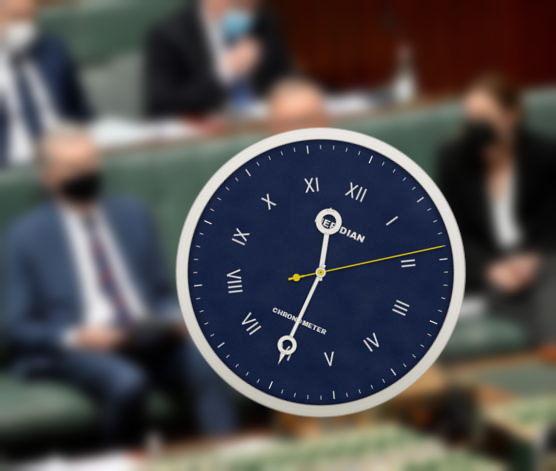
11:30:09
